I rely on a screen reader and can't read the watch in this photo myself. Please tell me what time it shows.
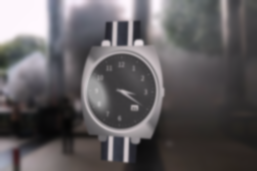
3:20
